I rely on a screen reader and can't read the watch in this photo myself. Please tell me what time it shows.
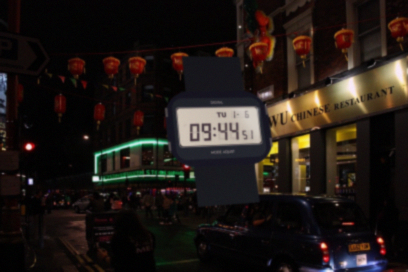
9:44
